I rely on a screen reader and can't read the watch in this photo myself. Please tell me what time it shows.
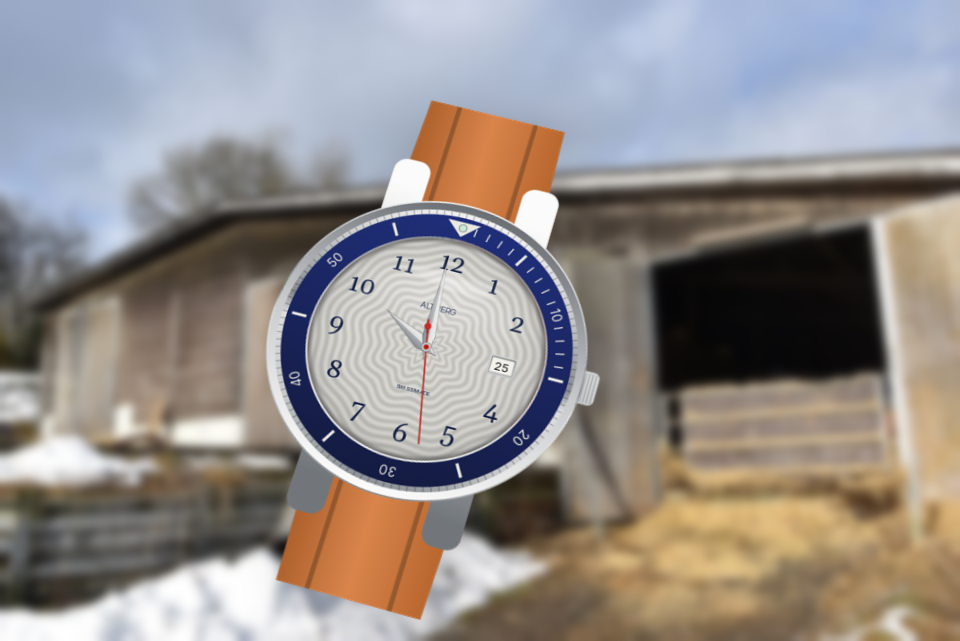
9:59:28
